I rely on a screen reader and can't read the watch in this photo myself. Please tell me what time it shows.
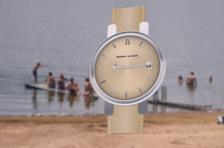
9:14
